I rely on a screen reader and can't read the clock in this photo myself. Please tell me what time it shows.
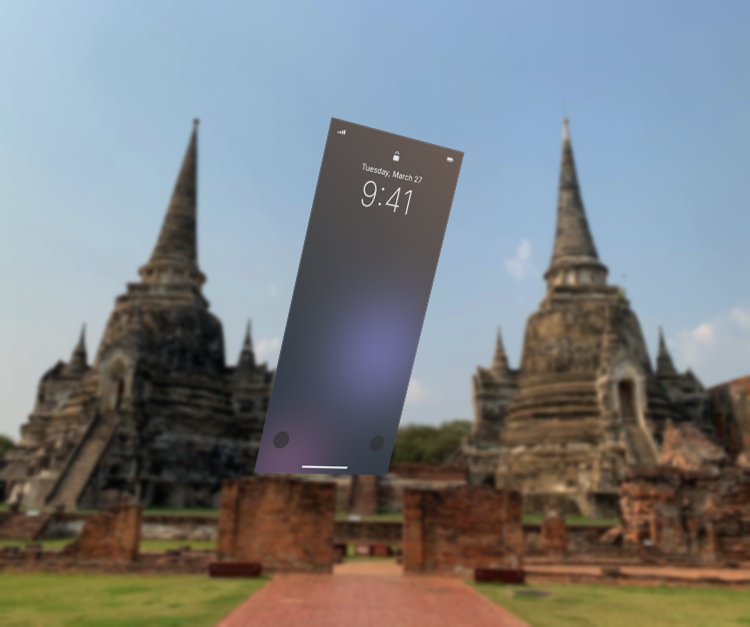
9:41
